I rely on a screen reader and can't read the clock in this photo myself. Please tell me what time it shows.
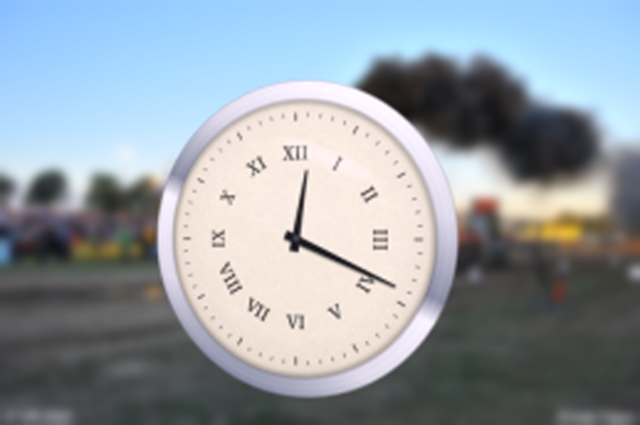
12:19
